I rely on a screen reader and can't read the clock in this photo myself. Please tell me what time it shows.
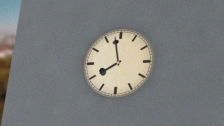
7:58
